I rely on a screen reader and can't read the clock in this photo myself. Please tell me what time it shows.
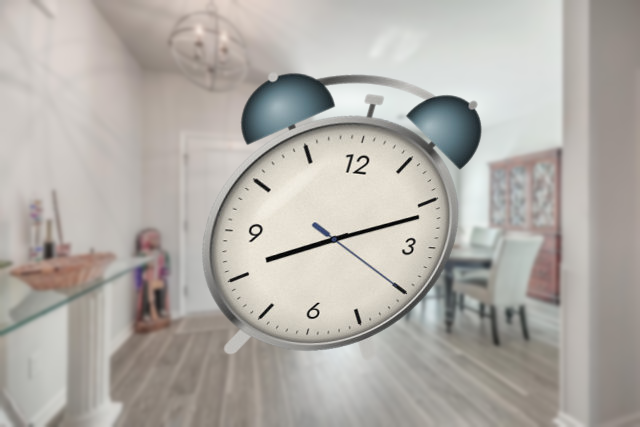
8:11:20
